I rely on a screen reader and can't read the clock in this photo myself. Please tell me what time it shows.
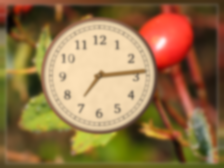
7:14
